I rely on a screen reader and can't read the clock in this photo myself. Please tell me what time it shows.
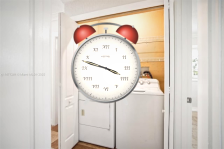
3:48
